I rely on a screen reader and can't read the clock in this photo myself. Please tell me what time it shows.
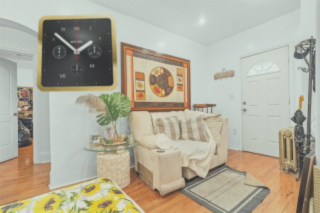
1:52
